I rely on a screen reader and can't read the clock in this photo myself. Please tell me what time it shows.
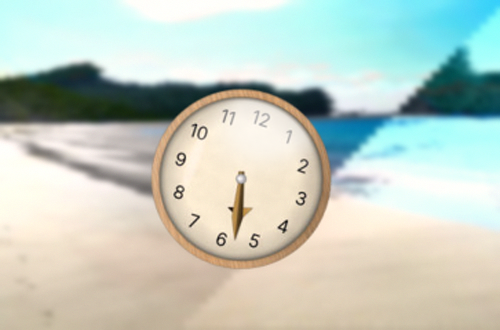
5:28
